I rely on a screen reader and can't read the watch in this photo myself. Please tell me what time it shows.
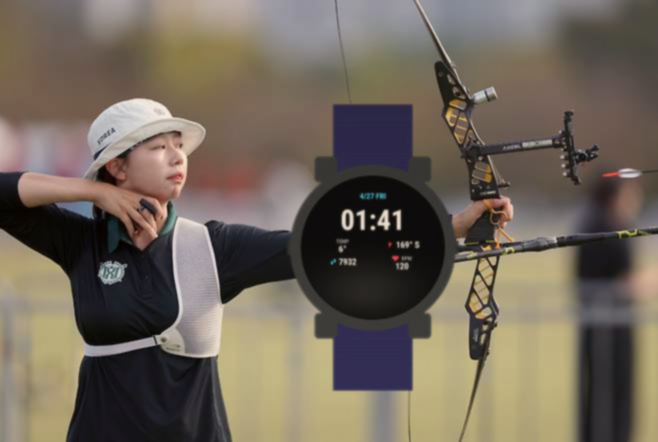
1:41
